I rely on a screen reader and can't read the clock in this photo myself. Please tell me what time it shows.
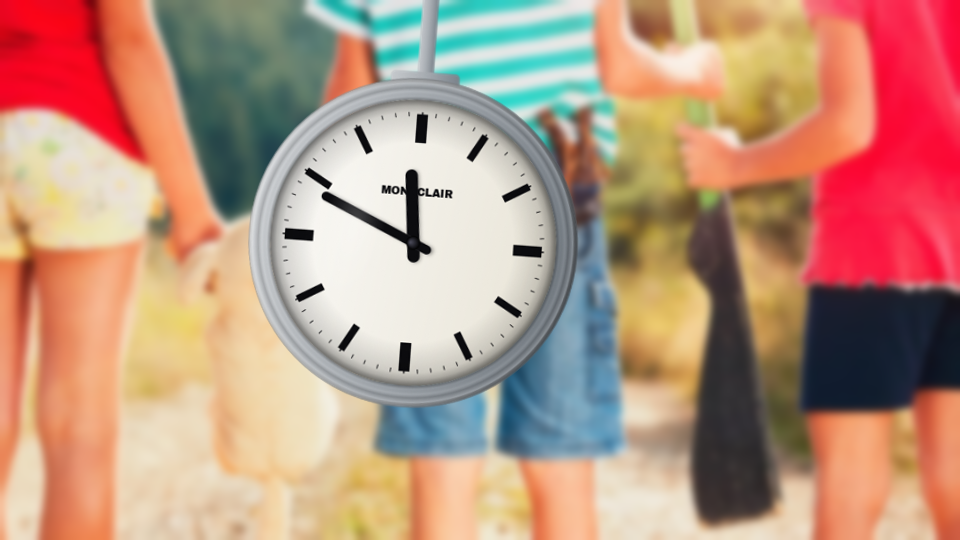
11:49
